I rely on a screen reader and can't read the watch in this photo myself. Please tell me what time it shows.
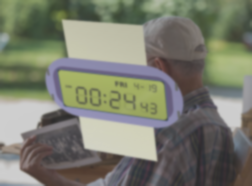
0:24:43
